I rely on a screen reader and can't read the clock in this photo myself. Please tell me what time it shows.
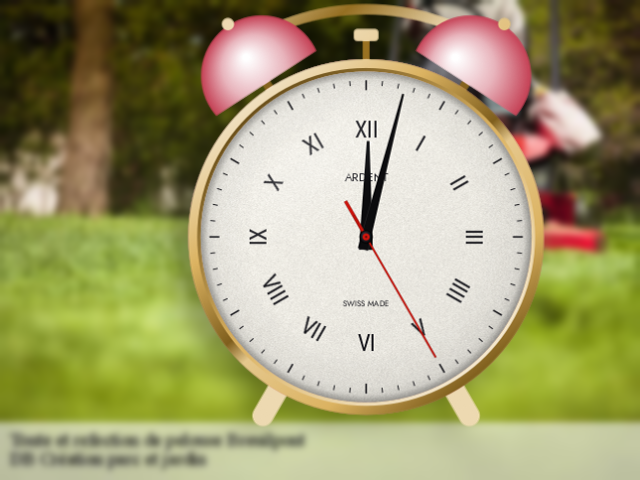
12:02:25
